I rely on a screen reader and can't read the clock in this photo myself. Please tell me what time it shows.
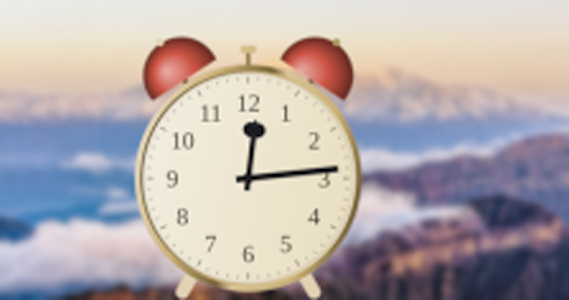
12:14
